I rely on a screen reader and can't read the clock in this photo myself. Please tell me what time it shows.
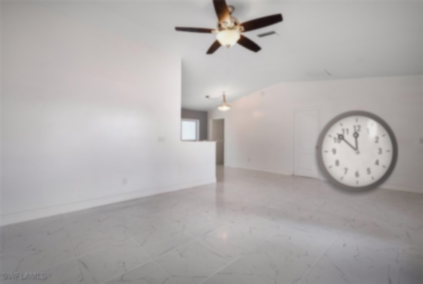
11:52
